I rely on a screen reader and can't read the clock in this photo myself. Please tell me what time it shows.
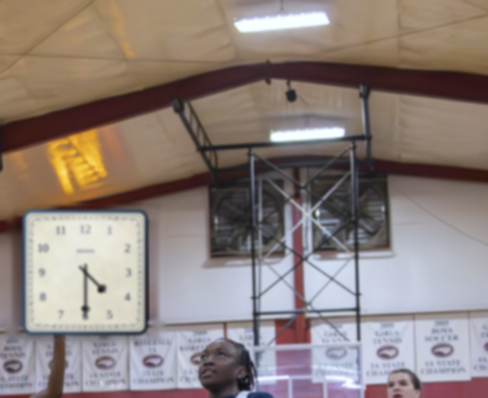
4:30
